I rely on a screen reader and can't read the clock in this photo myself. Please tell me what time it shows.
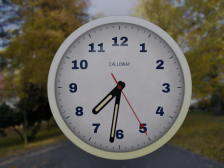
7:31:25
